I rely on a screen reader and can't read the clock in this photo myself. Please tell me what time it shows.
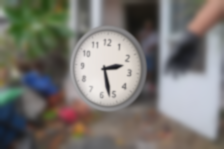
2:27
